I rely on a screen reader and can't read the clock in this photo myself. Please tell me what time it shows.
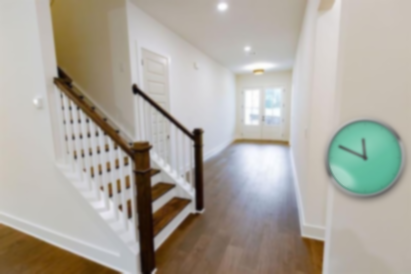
11:49
